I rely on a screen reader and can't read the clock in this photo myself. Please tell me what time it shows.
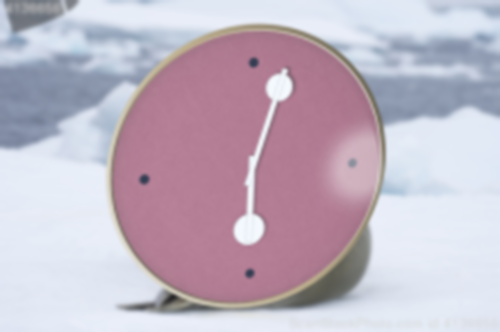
6:03
